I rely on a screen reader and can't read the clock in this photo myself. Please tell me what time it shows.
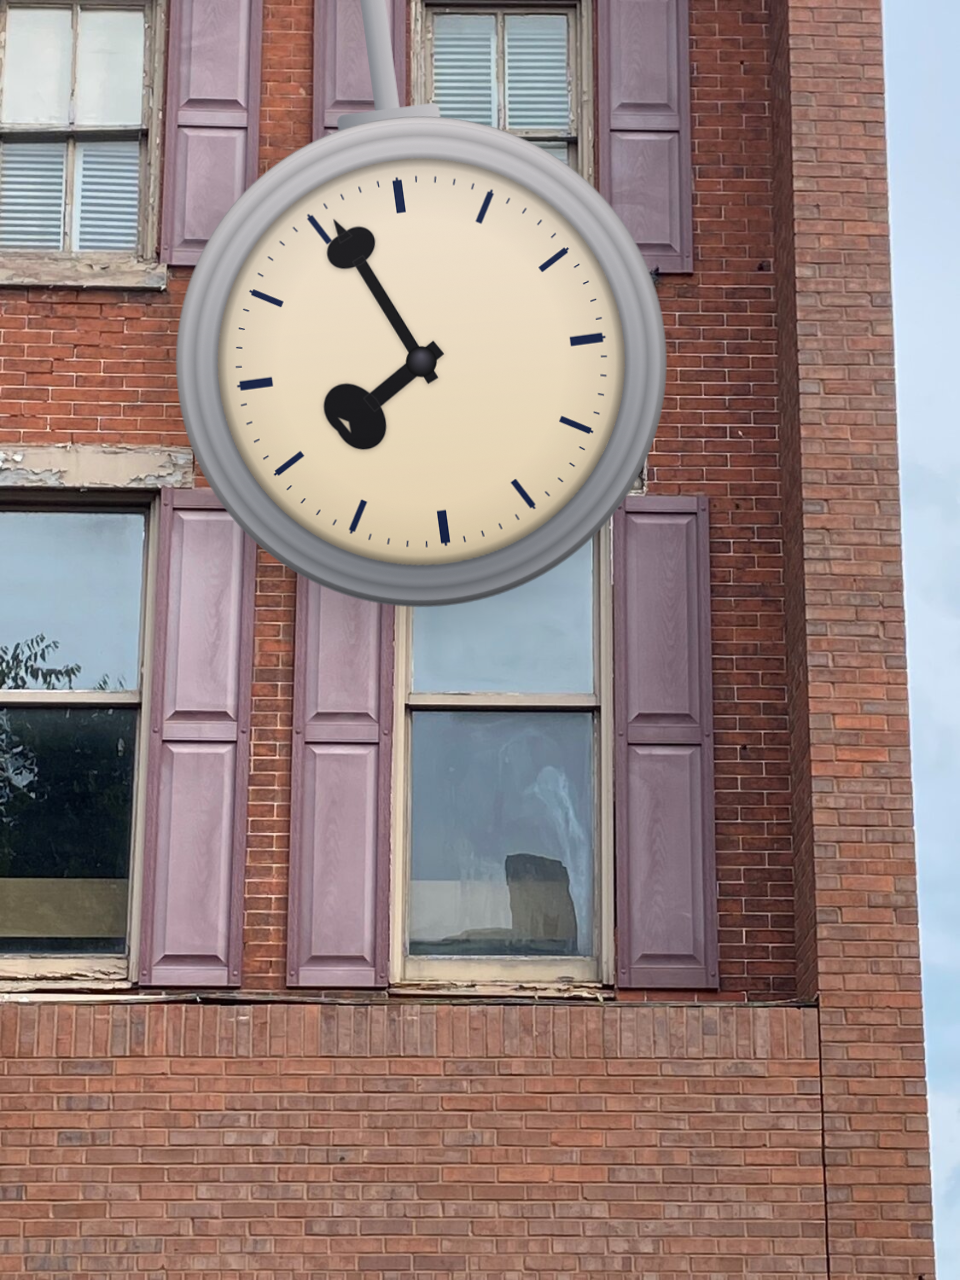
7:56
